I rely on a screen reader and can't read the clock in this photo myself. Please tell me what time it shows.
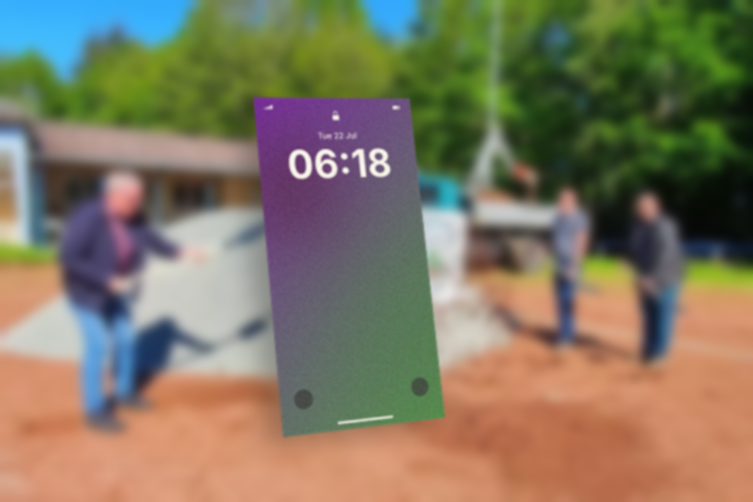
6:18
